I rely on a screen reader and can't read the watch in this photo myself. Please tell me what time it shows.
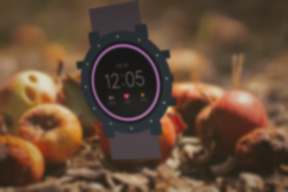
12:05
